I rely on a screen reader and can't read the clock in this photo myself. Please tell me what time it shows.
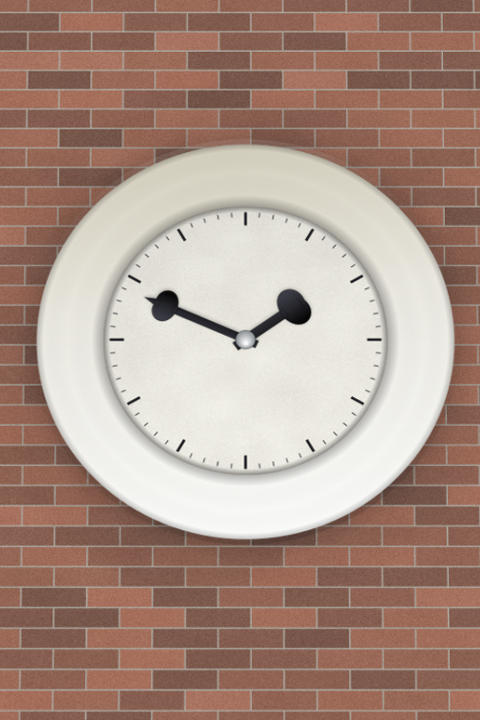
1:49
